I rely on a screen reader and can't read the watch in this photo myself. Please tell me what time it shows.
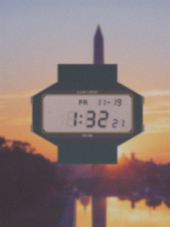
1:32
